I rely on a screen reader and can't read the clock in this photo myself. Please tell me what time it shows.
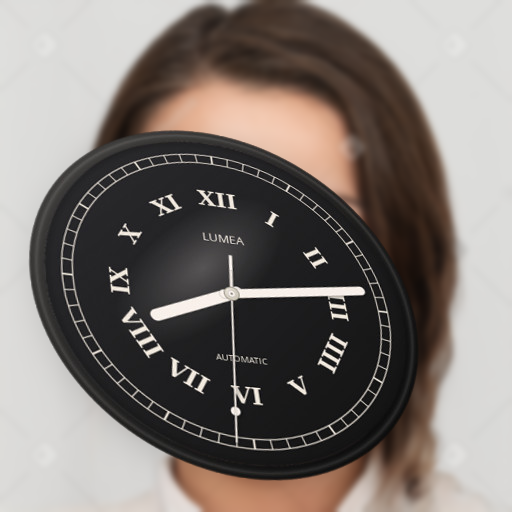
8:13:31
